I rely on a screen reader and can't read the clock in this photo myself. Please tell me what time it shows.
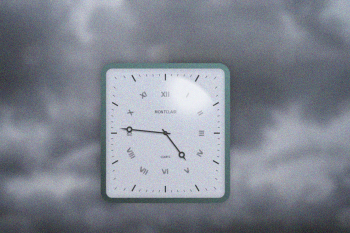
4:46
